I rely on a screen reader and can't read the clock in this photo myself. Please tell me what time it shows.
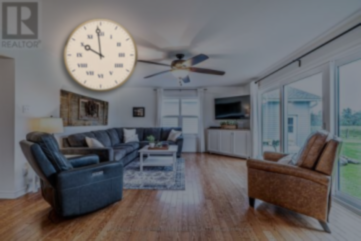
9:59
